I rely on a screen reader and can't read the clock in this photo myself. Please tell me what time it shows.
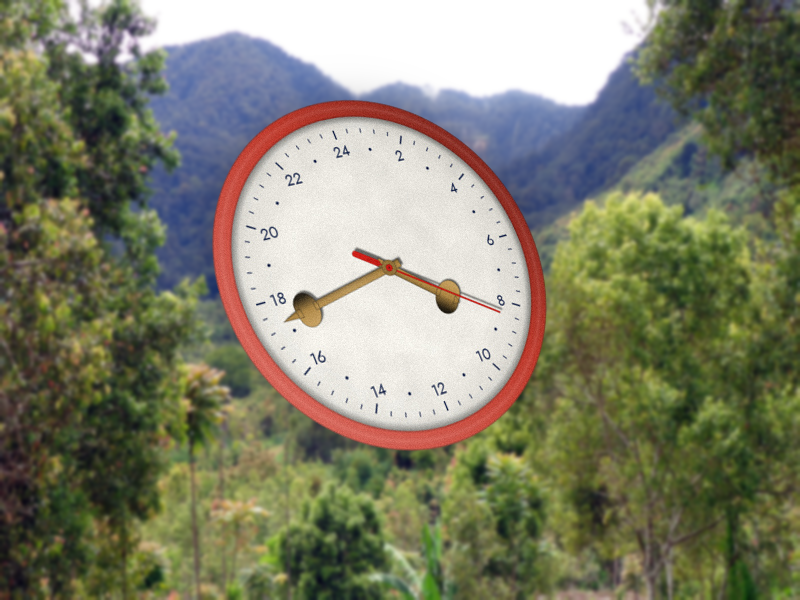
8:43:21
